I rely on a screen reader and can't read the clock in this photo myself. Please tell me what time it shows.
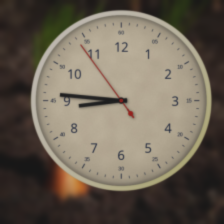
8:45:54
